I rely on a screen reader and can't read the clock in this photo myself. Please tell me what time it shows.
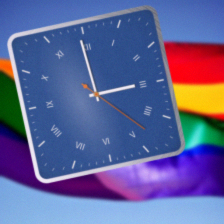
2:59:23
